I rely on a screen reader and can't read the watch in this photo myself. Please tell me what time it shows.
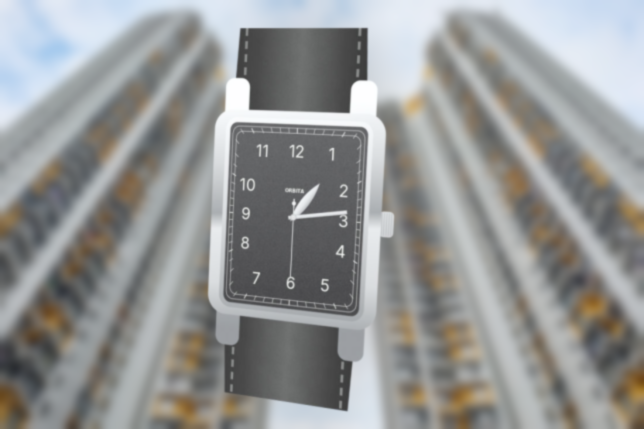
1:13:30
